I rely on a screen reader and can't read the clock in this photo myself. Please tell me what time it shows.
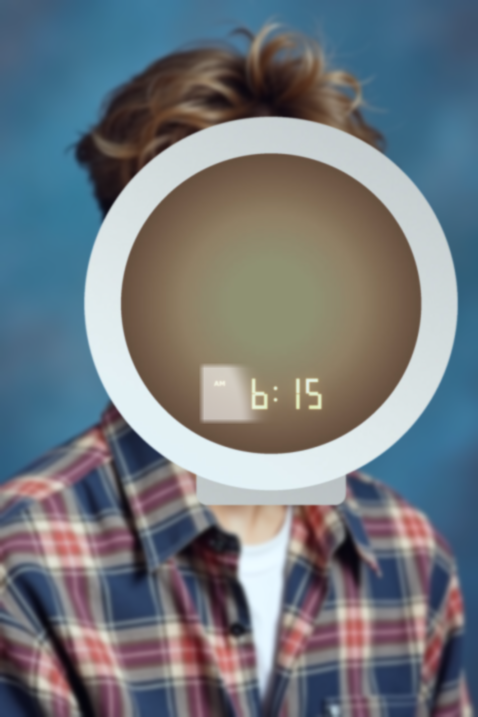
6:15
